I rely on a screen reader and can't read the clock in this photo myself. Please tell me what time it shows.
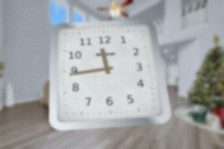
11:44
